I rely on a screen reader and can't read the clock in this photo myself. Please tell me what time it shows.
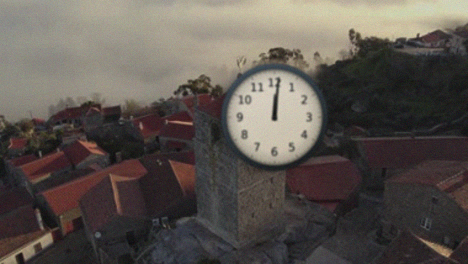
12:01
